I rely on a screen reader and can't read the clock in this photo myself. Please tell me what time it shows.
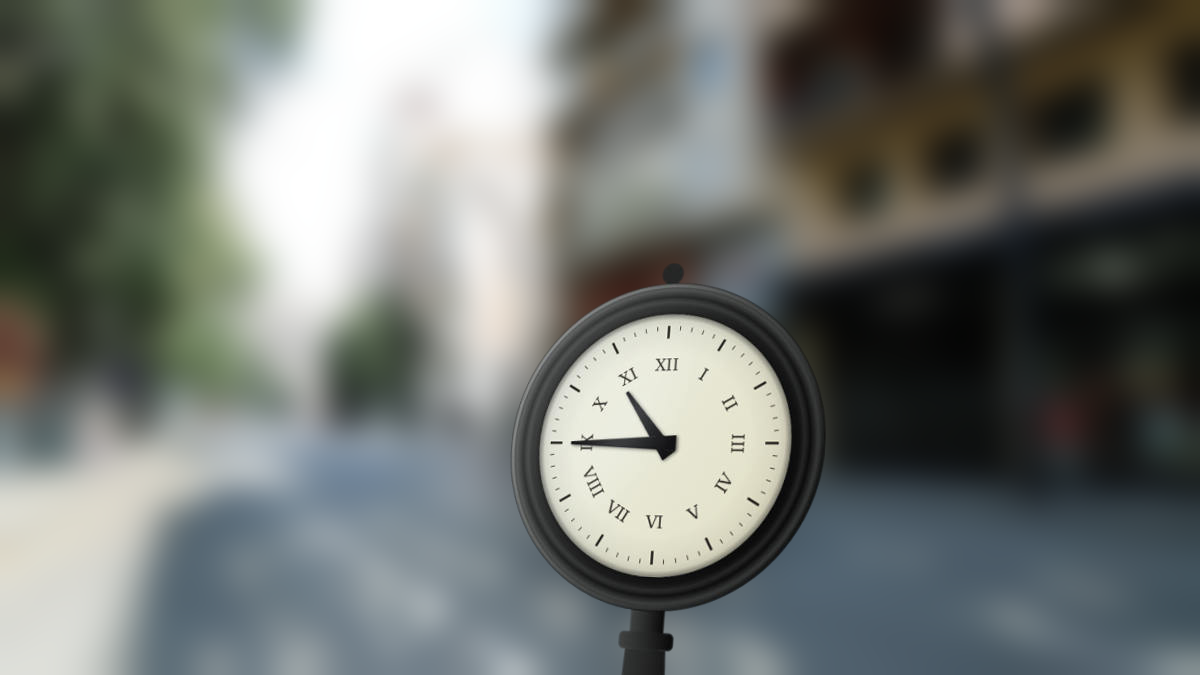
10:45
